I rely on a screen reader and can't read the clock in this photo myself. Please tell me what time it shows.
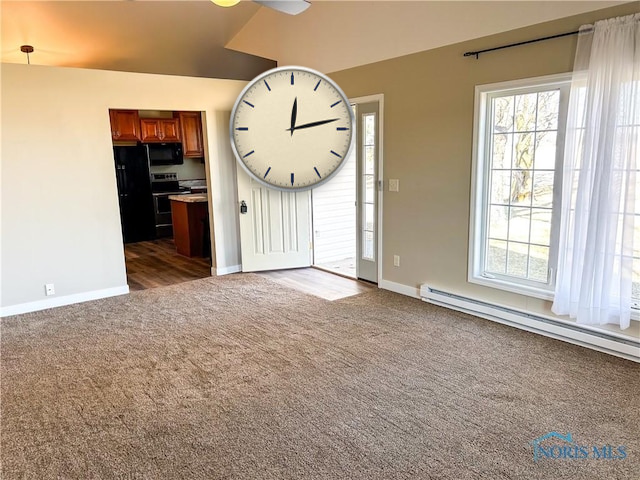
12:13
